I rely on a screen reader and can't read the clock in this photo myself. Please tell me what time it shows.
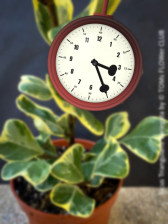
3:25
